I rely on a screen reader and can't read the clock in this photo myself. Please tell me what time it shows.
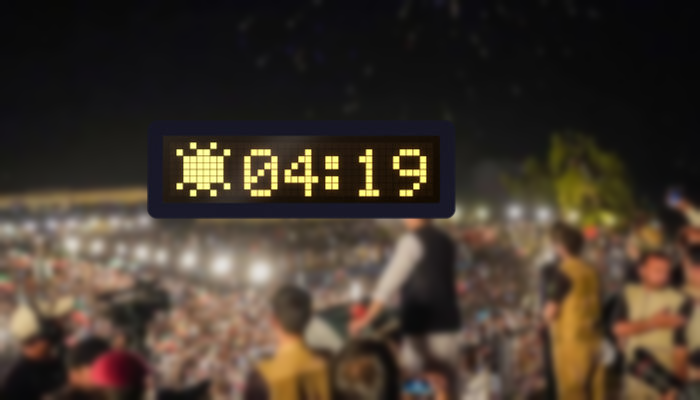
4:19
